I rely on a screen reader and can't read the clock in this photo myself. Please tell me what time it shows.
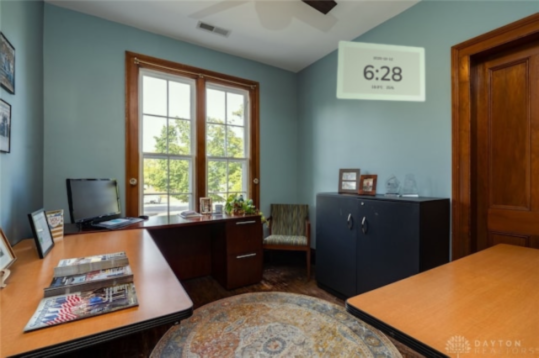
6:28
